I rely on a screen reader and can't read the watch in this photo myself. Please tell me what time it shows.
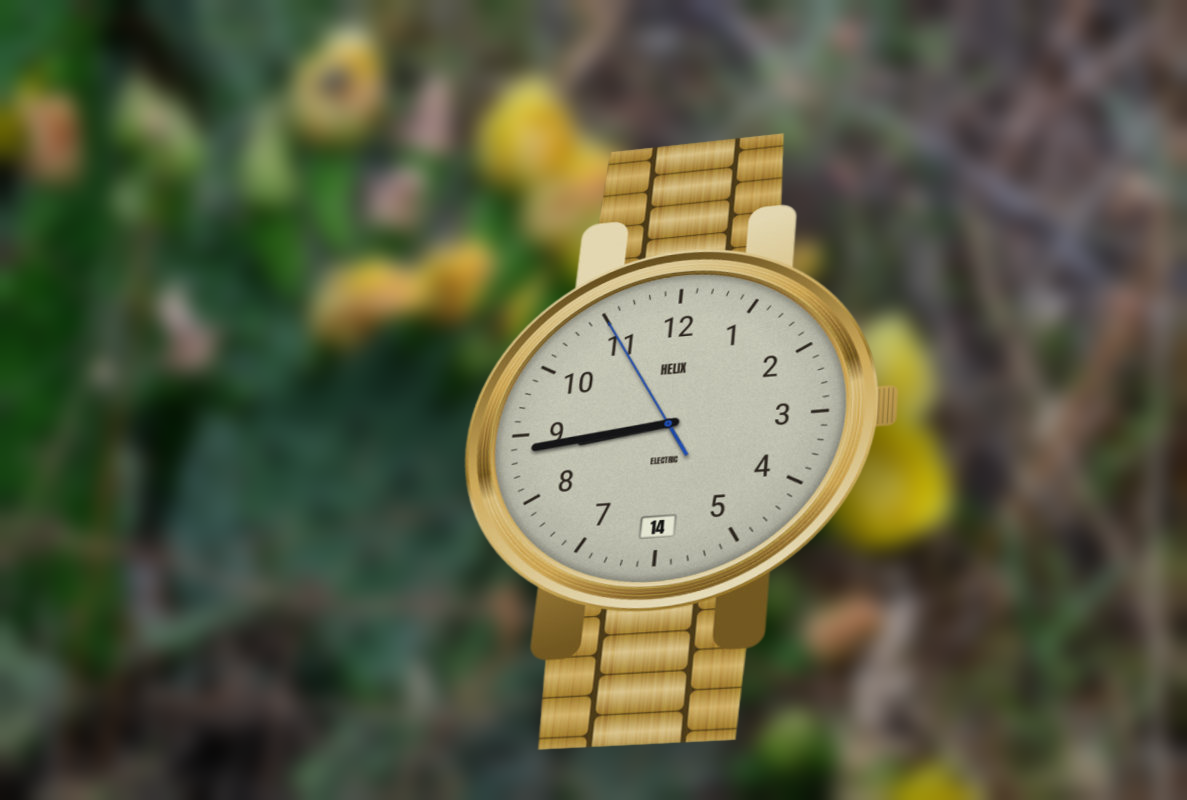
8:43:55
